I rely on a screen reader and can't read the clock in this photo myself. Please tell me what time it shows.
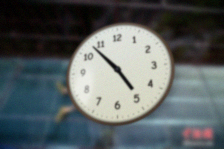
4:53
